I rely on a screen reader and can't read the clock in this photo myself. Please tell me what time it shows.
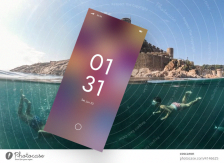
1:31
